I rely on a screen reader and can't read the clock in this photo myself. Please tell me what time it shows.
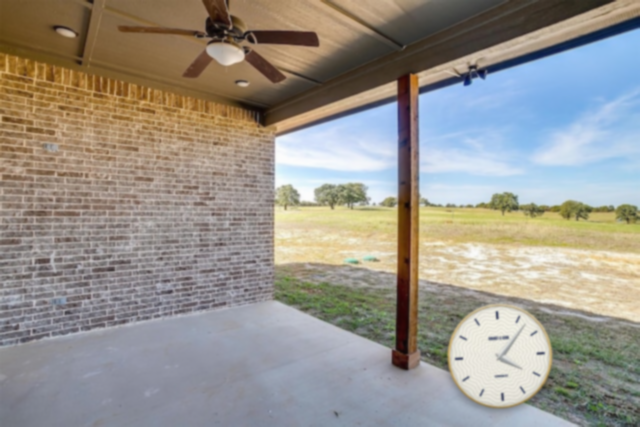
4:07
